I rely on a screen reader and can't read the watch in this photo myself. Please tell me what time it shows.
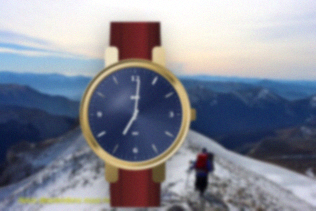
7:01
